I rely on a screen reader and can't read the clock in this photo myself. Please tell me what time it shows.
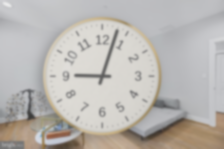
9:03
